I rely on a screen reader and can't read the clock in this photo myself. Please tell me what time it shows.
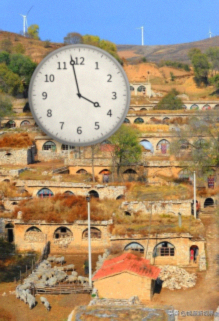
3:58
